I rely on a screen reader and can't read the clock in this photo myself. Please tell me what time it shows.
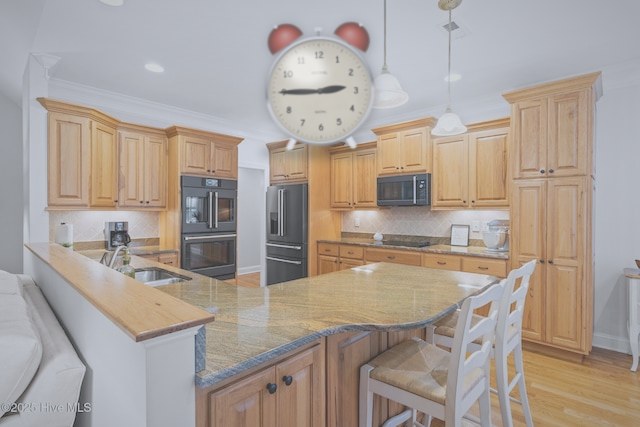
2:45
